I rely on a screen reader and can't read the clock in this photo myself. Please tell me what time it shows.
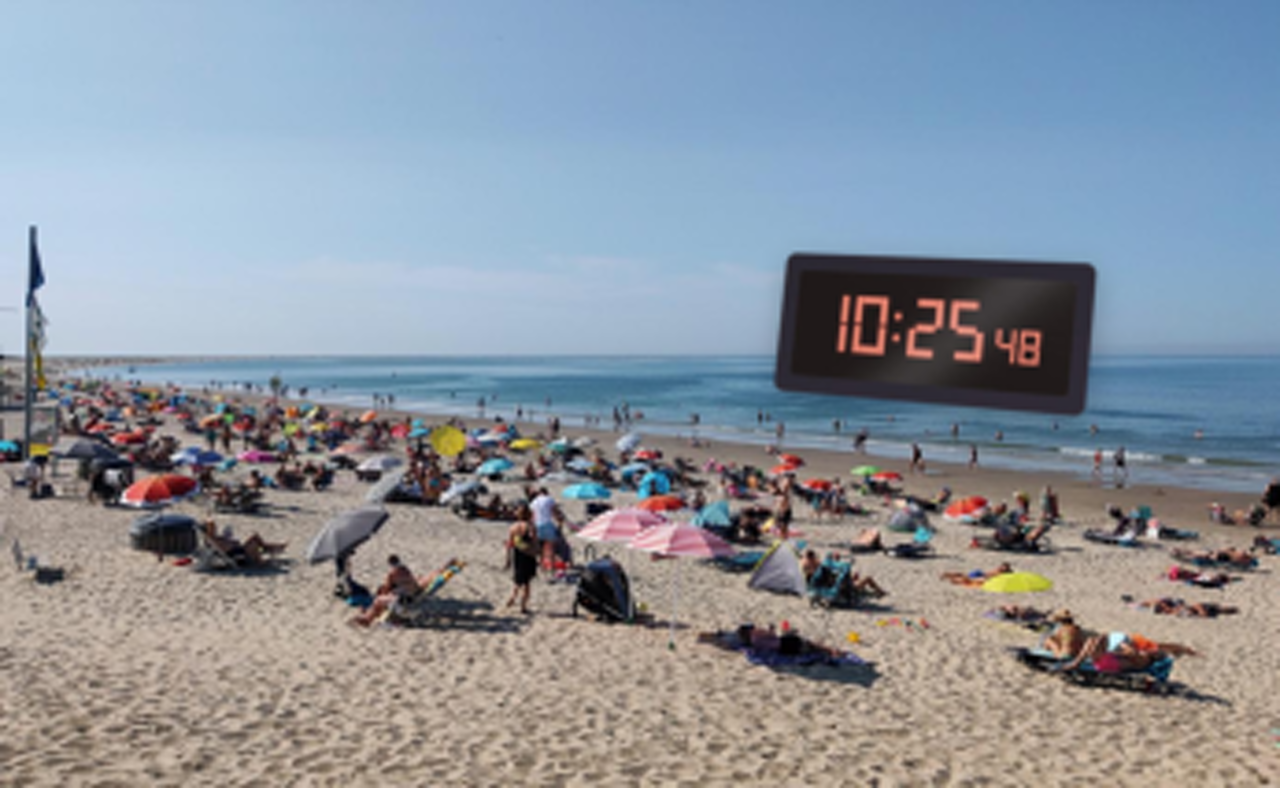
10:25:48
